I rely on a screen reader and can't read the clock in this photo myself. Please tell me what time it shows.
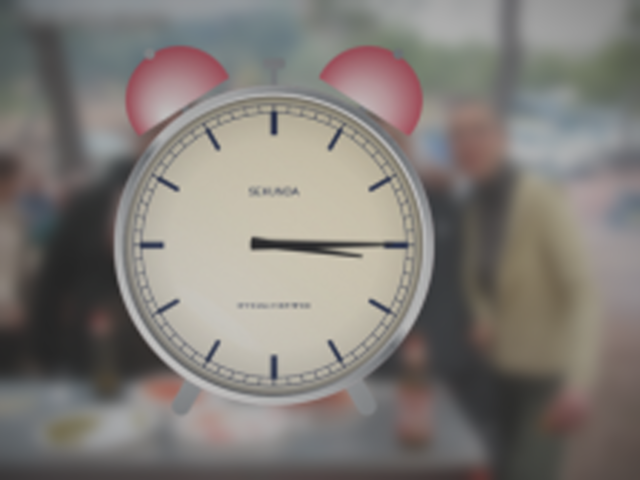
3:15
